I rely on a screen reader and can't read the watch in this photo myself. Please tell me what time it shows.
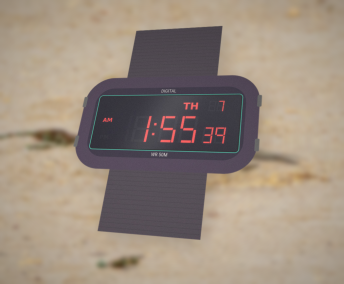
1:55:39
